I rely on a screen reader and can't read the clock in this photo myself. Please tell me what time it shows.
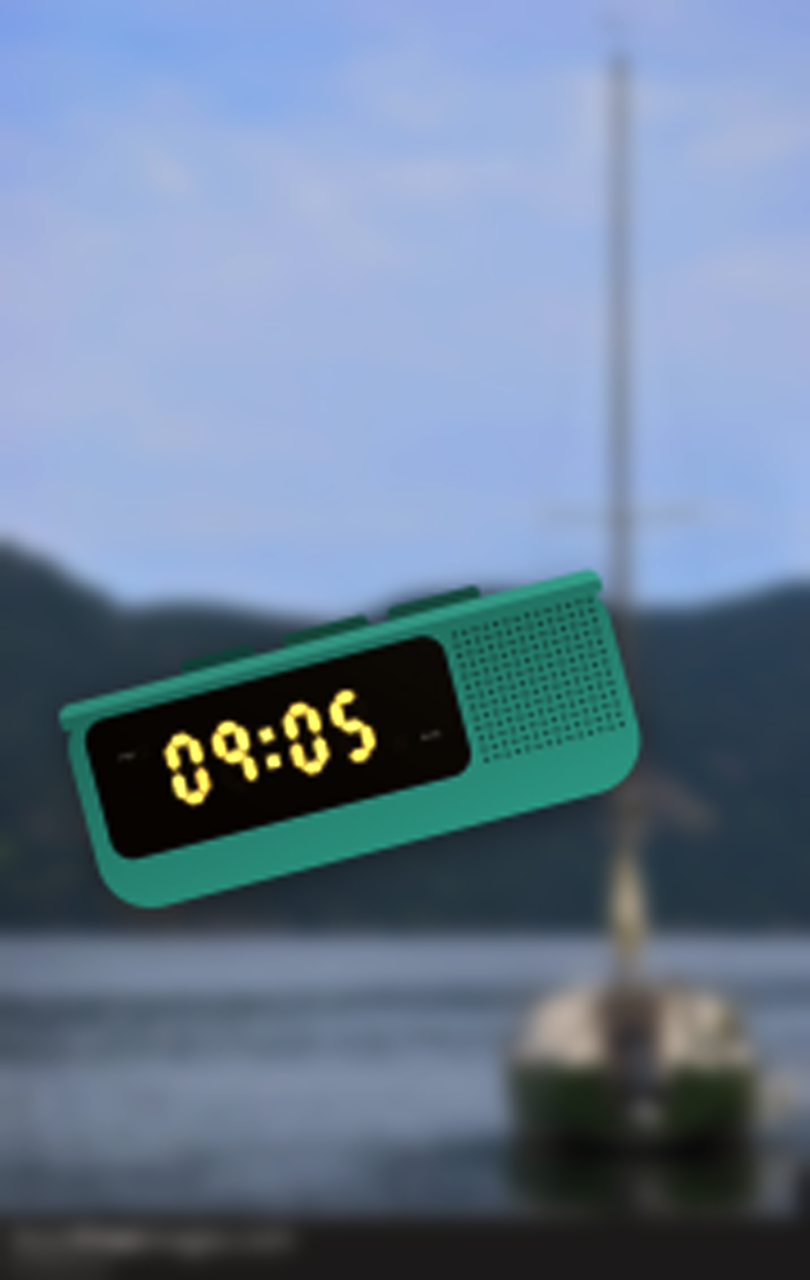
9:05
